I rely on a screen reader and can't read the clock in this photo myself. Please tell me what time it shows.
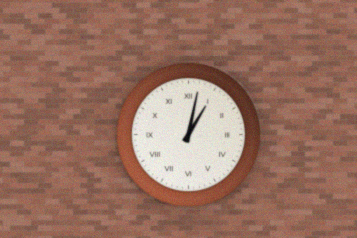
1:02
